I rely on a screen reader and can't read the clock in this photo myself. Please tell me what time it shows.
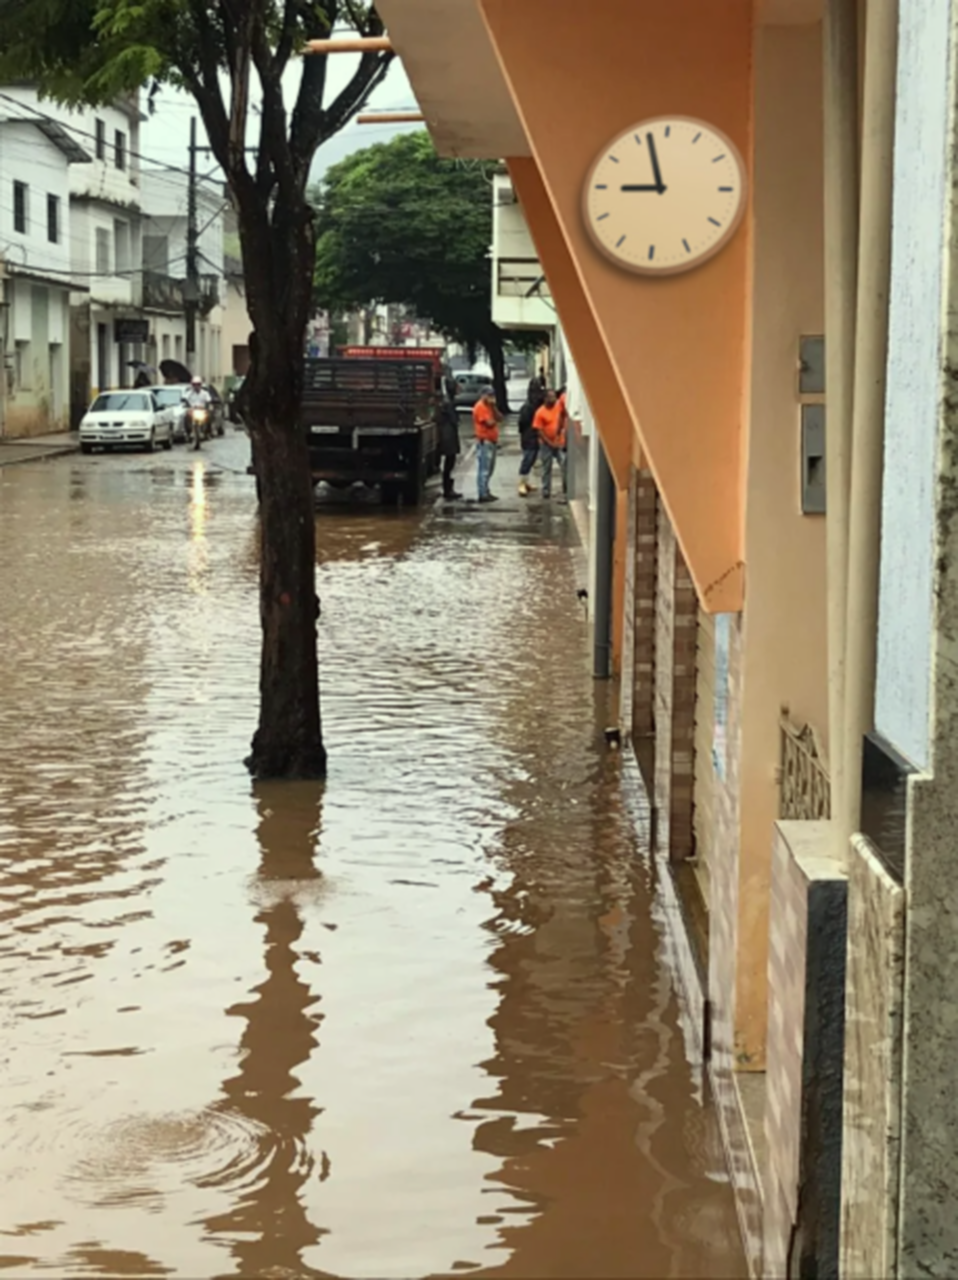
8:57
